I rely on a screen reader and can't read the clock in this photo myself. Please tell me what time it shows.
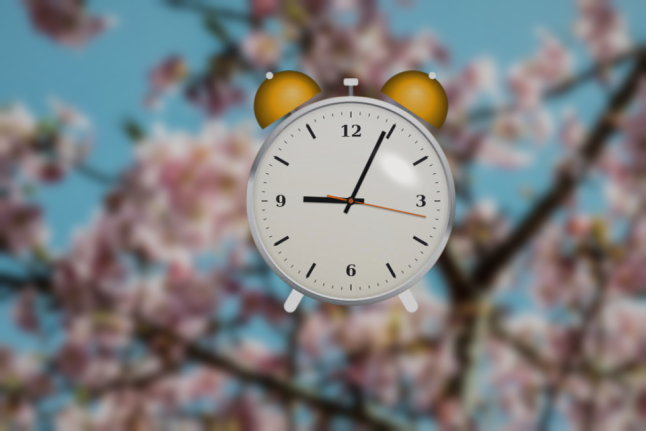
9:04:17
